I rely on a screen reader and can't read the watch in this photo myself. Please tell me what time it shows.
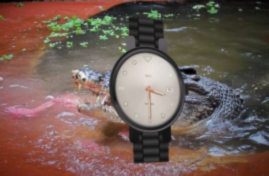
3:30
